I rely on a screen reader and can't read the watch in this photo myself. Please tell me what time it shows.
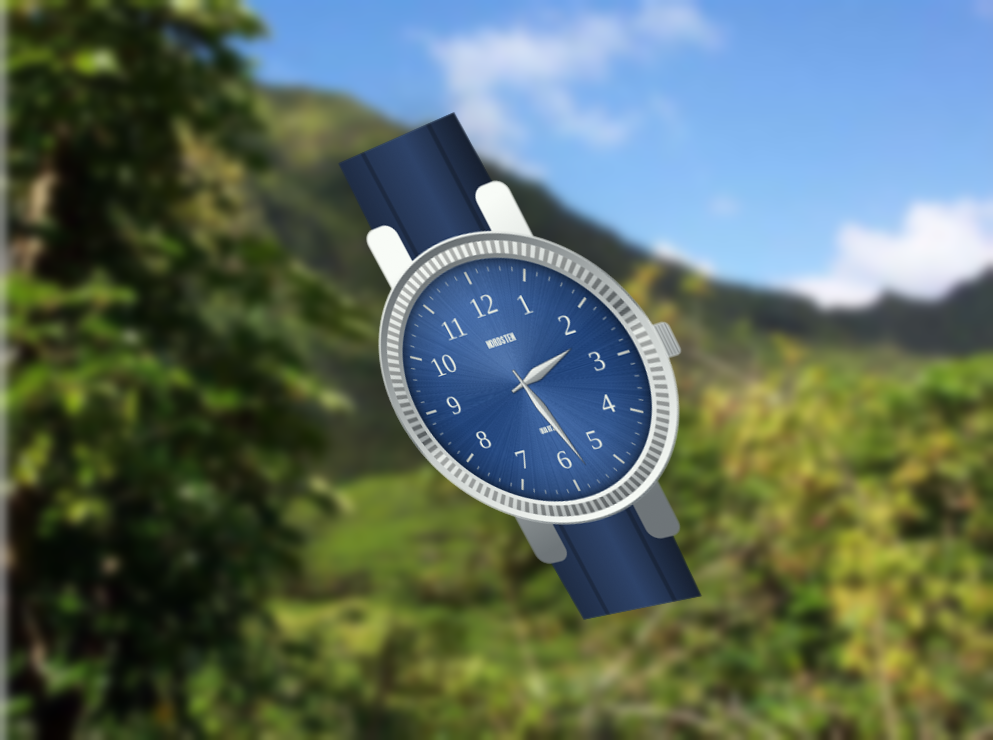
2:28
